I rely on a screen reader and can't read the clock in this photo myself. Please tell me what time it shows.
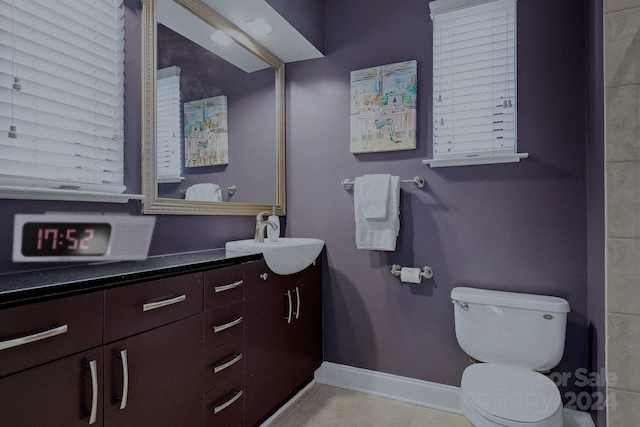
17:52
